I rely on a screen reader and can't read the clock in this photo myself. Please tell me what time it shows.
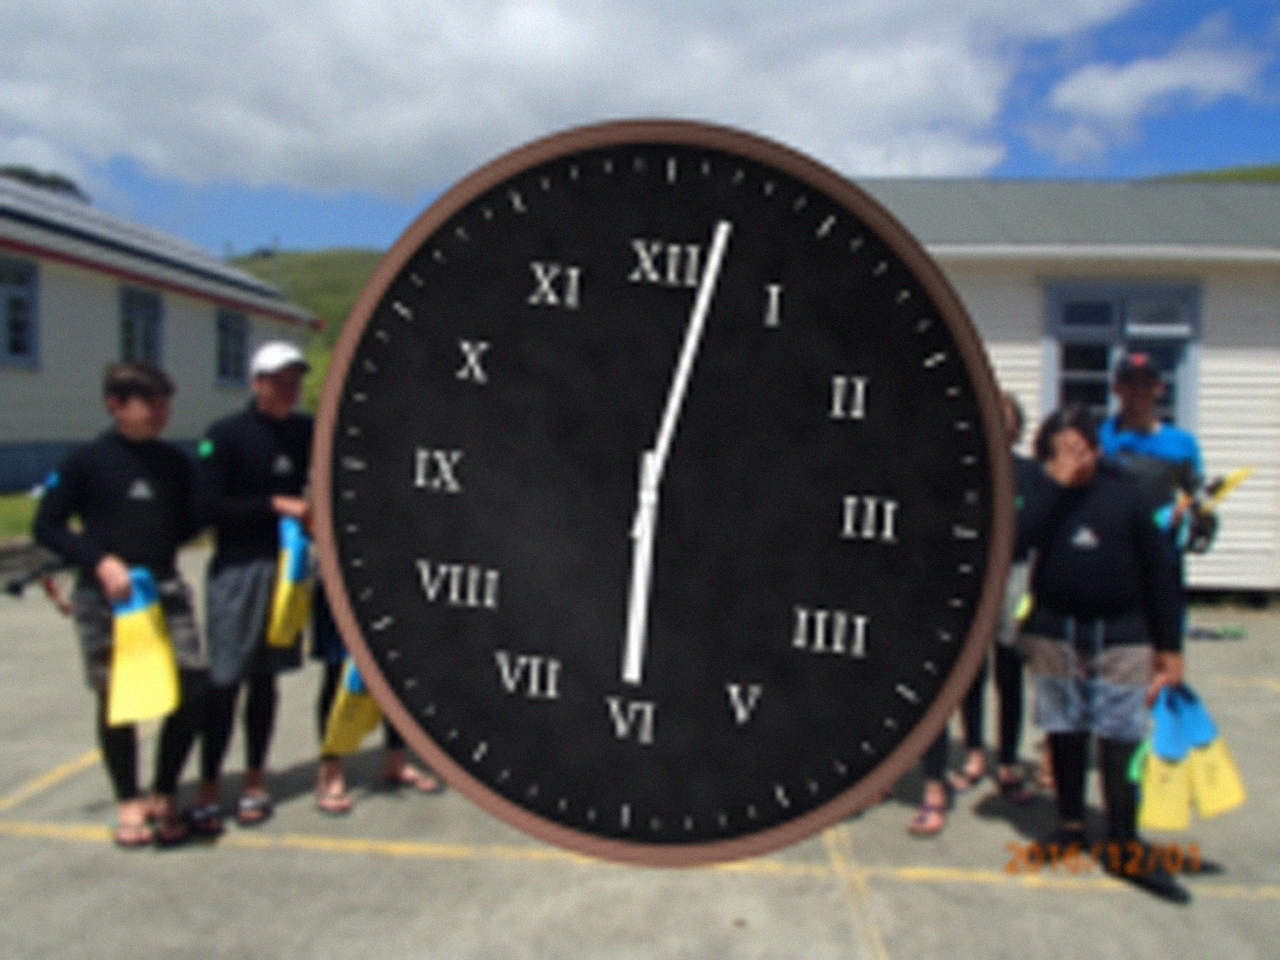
6:02
